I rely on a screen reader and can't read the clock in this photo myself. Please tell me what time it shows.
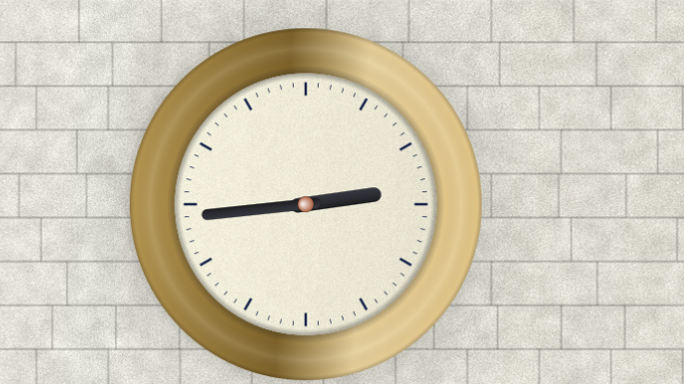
2:44
